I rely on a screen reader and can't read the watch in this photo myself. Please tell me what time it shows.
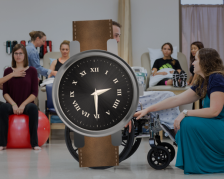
2:30
